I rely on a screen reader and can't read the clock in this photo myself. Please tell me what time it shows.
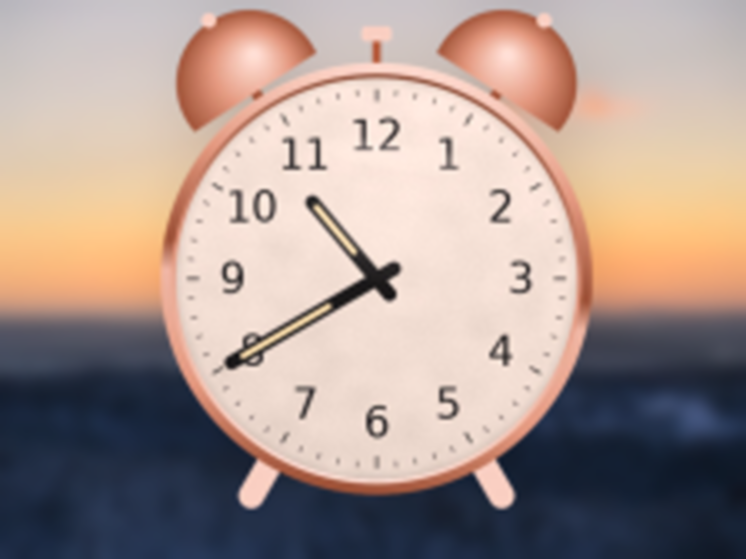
10:40
